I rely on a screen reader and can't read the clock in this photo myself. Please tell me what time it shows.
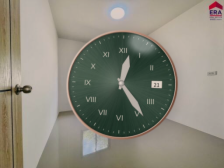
12:24
